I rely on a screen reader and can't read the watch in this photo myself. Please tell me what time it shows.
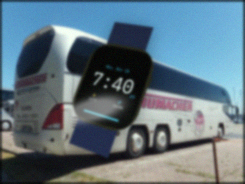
7:40
